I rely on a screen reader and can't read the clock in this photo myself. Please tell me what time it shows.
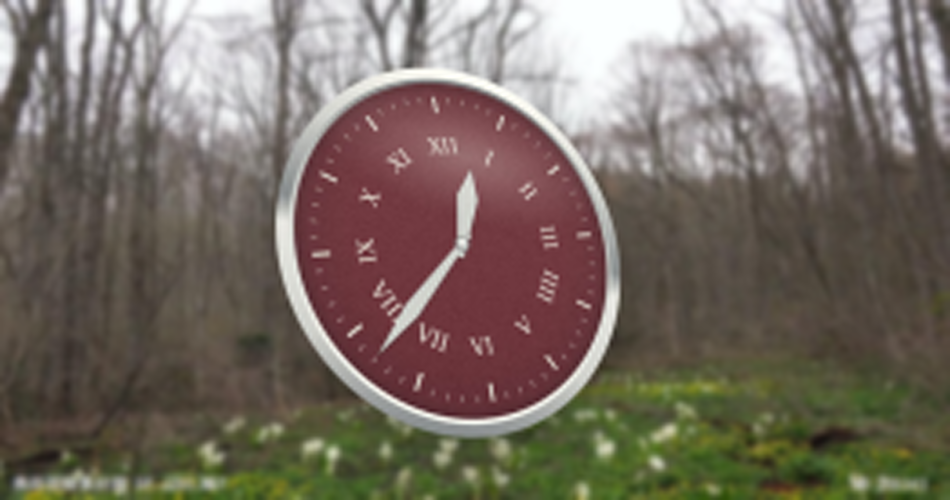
12:38
